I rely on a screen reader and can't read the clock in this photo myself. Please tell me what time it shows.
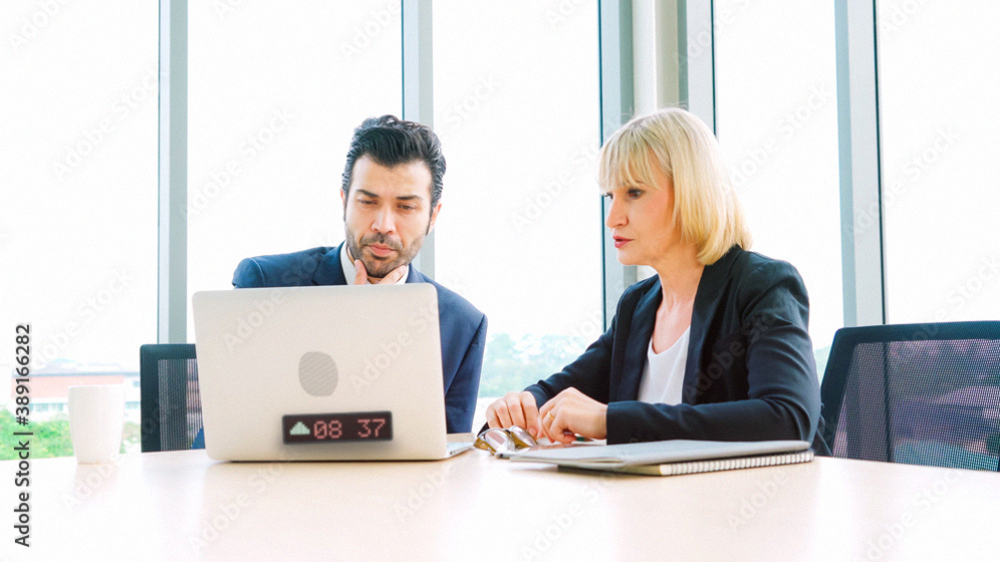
8:37
